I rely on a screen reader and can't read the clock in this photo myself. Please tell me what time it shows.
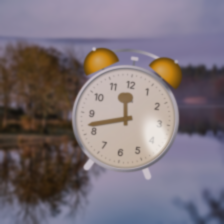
11:42
